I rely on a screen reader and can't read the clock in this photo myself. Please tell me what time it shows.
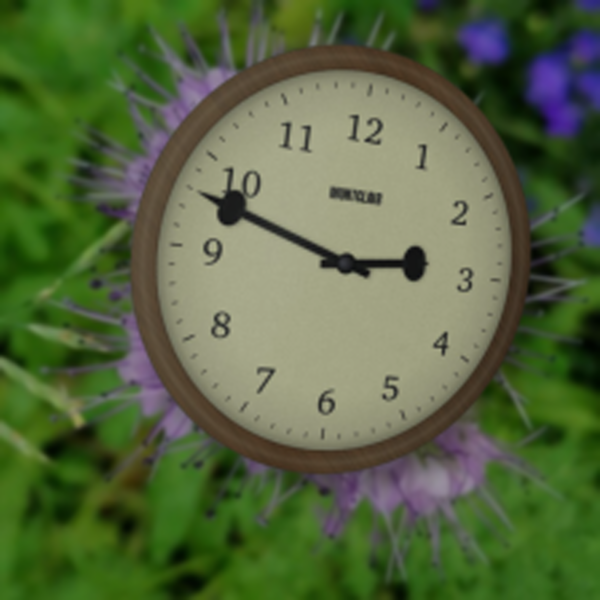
2:48
